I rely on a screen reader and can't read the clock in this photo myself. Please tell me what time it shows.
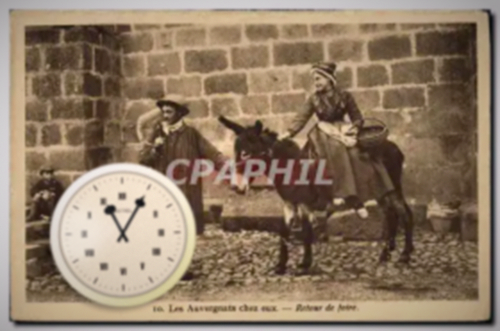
11:05
